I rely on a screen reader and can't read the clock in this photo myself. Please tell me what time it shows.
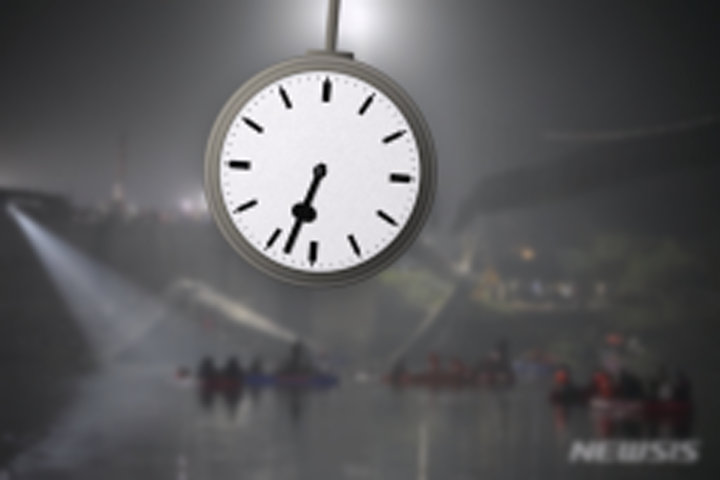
6:33
